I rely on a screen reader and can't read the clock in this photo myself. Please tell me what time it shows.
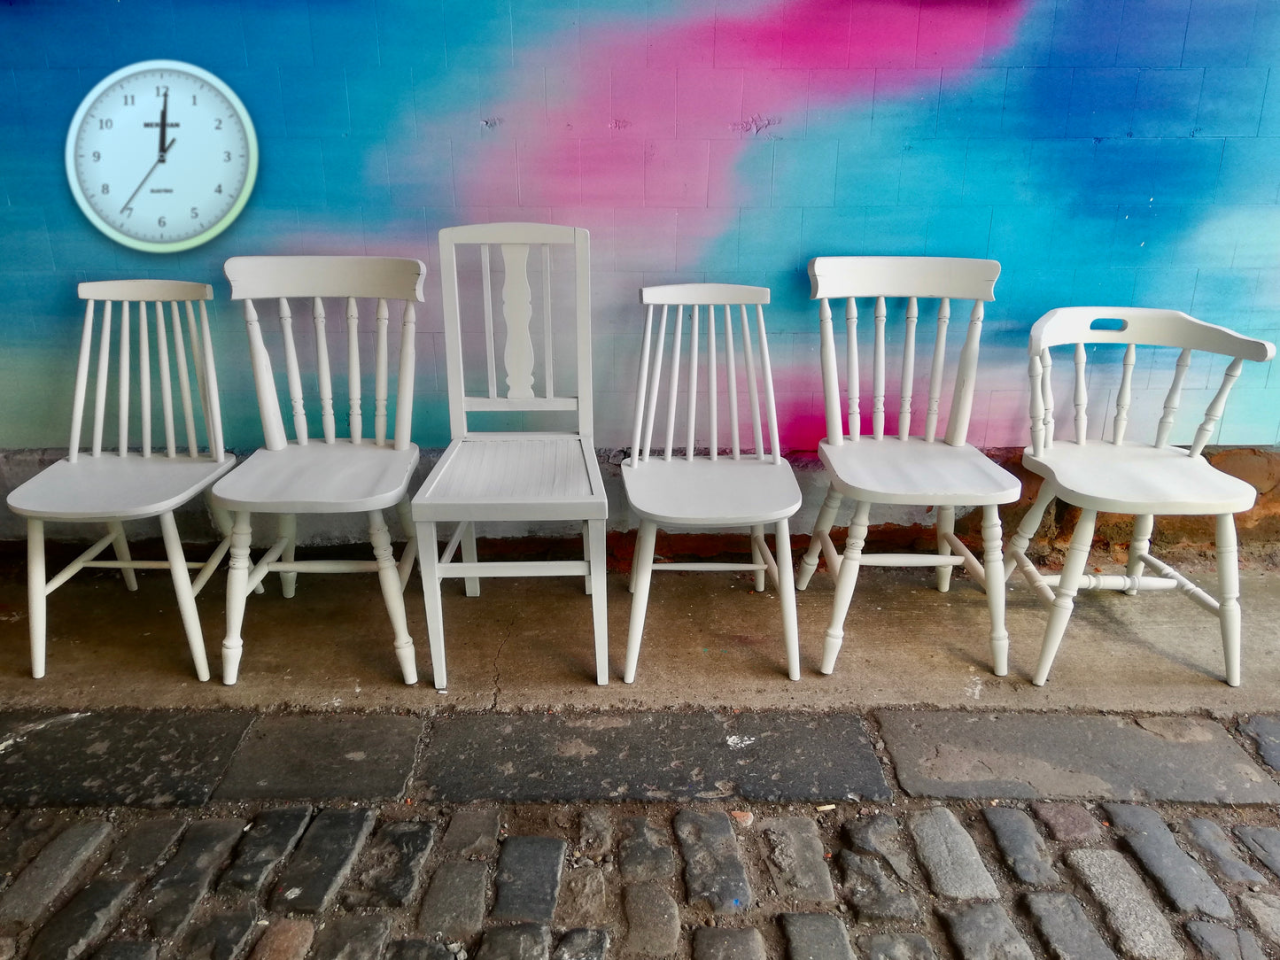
12:00:36
